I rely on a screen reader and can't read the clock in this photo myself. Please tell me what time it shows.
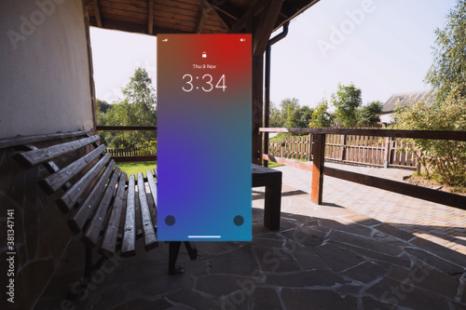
3:34
